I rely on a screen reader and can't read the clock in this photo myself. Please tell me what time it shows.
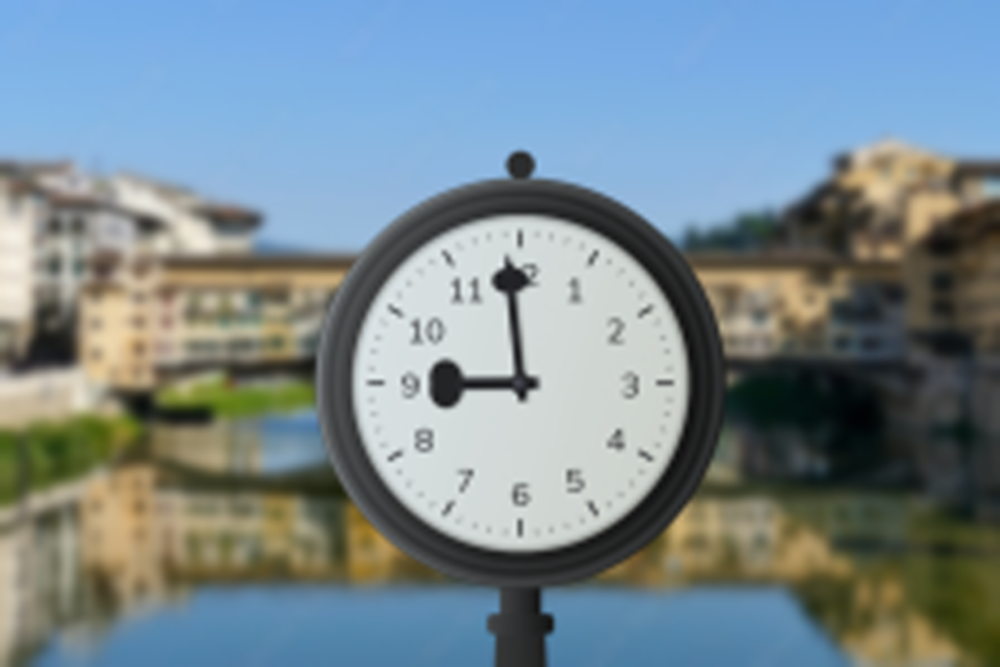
8:59
